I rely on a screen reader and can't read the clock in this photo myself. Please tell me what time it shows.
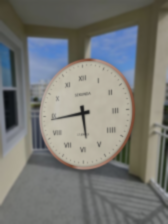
5:44
